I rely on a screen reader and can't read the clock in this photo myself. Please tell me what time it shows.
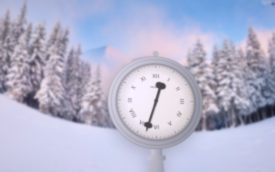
12:33
